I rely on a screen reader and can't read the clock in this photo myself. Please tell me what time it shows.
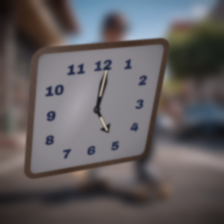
5:01
